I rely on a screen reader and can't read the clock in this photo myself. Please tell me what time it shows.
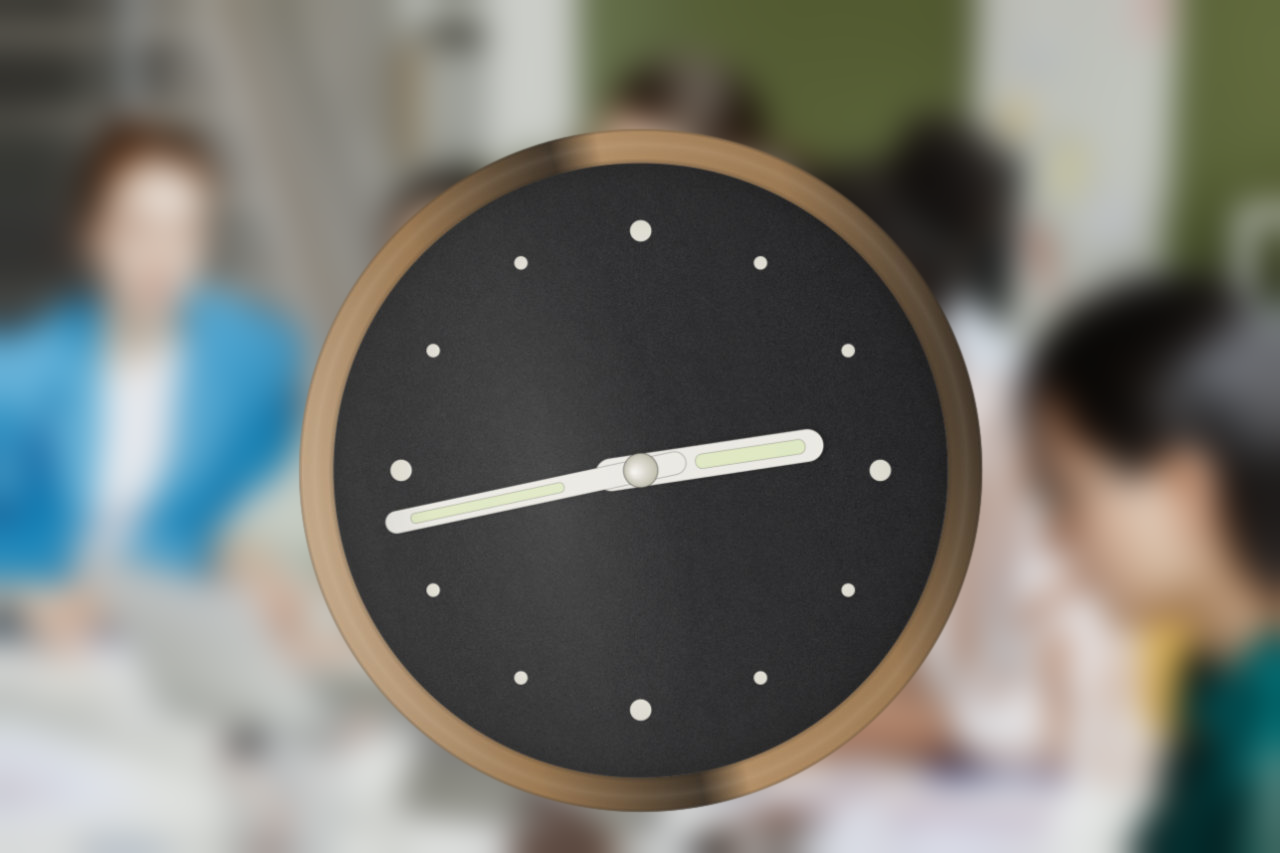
2:43
